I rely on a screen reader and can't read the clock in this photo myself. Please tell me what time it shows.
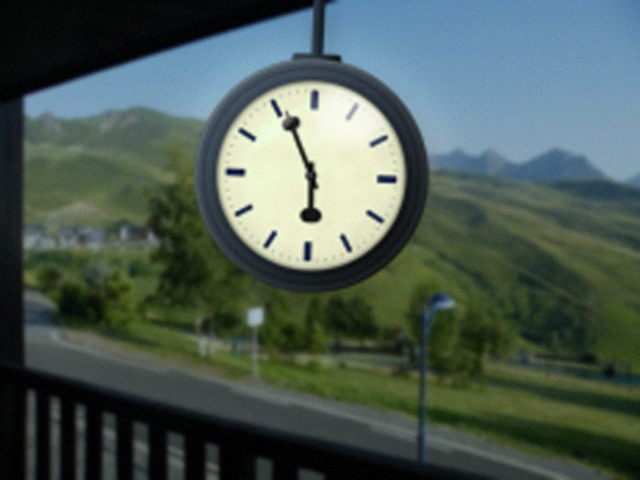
5:56
